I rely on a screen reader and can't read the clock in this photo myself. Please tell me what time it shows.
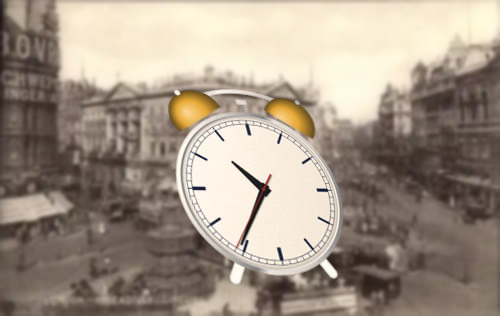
10:35:36
